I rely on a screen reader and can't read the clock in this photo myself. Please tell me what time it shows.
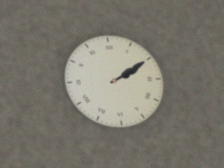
2:10
